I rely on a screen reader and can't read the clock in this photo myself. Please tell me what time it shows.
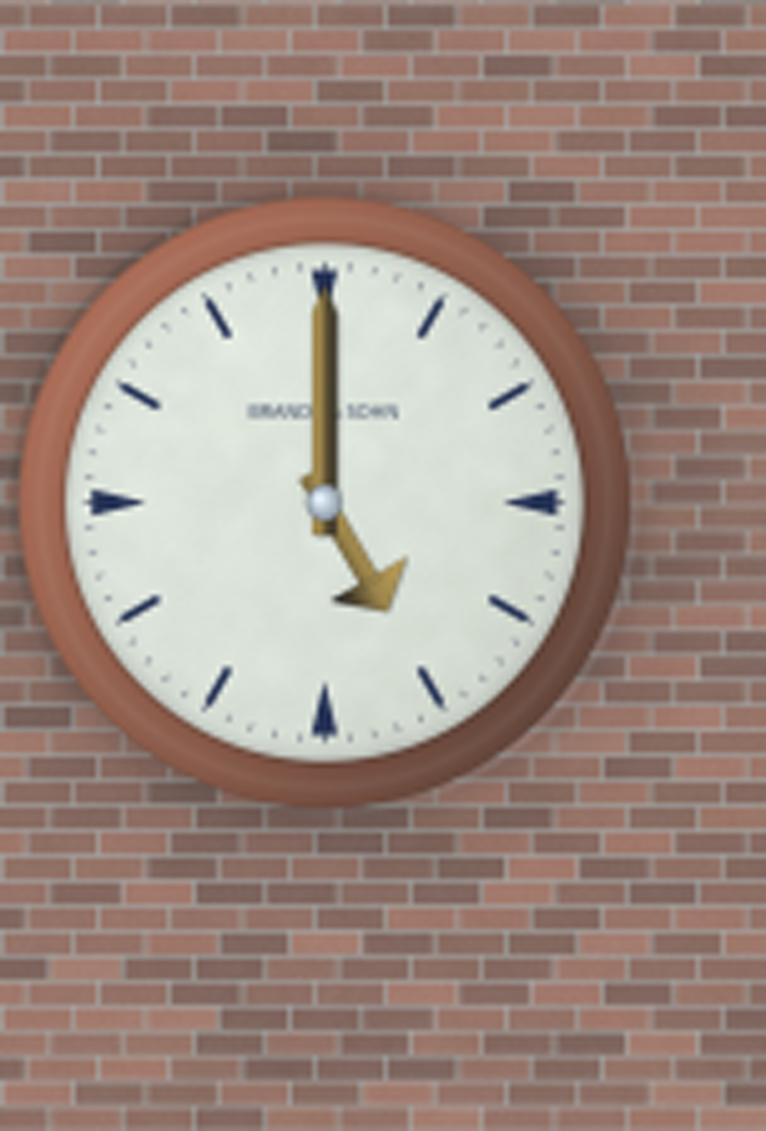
5:00
